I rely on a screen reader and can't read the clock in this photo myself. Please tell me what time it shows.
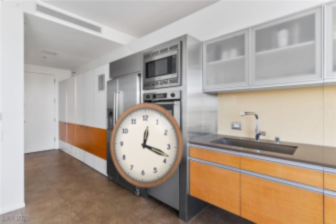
12:18
